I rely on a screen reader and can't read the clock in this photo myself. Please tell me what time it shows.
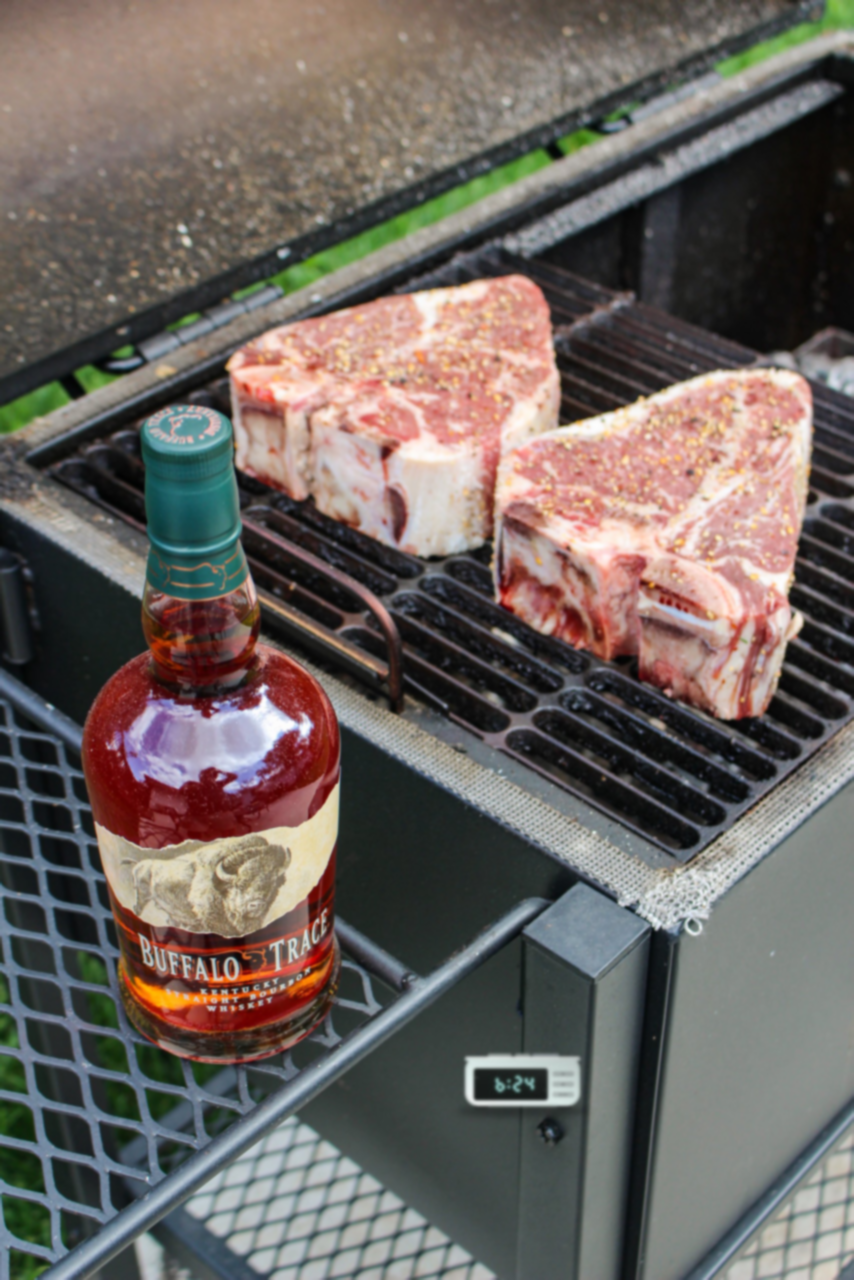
6:24
